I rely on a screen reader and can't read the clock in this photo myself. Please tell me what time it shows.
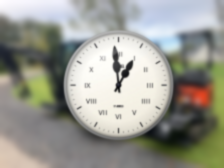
12:59
